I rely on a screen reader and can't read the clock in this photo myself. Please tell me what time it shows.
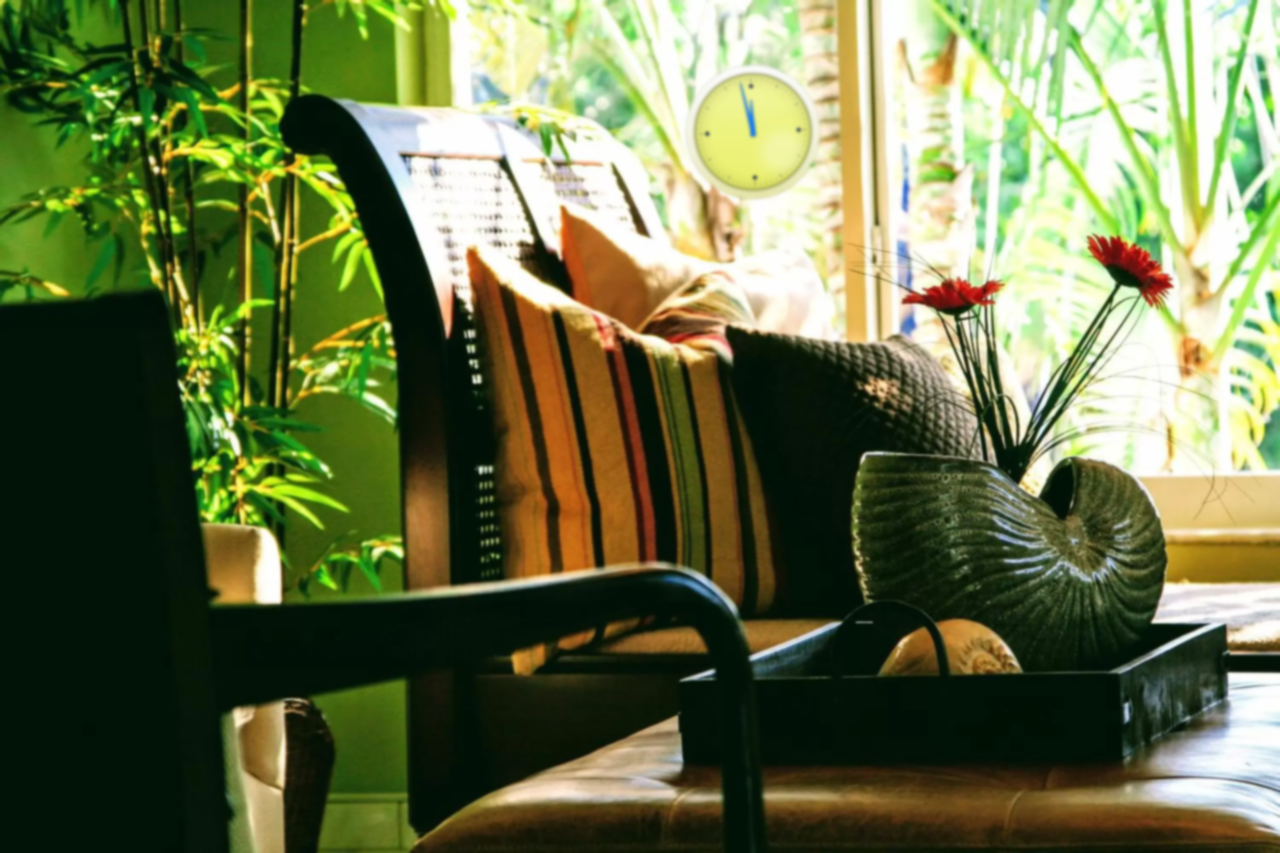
11:58
